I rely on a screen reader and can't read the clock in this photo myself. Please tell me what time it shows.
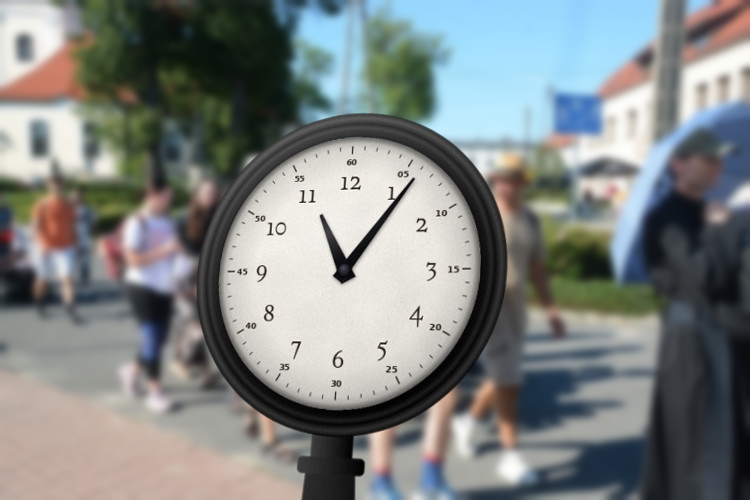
11:06
